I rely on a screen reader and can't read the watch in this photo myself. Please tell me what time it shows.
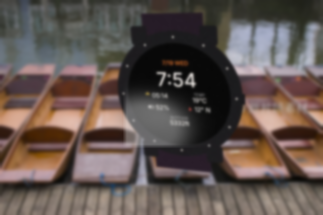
7:54
